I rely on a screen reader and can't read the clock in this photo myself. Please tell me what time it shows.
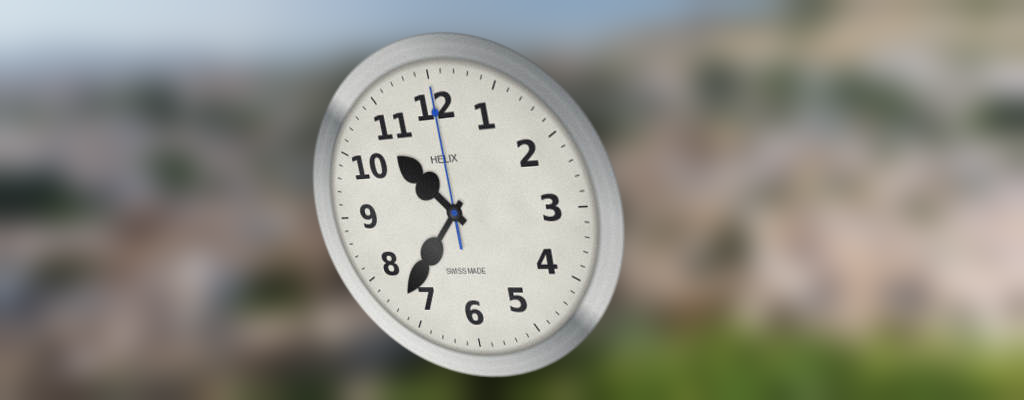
10:37:00
